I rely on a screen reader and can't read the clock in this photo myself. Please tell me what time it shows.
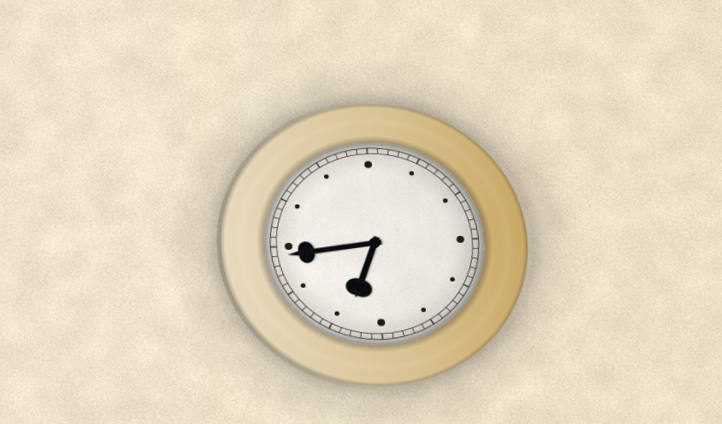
6:44
